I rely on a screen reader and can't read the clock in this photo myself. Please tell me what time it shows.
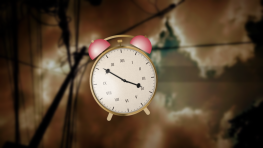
3:51
